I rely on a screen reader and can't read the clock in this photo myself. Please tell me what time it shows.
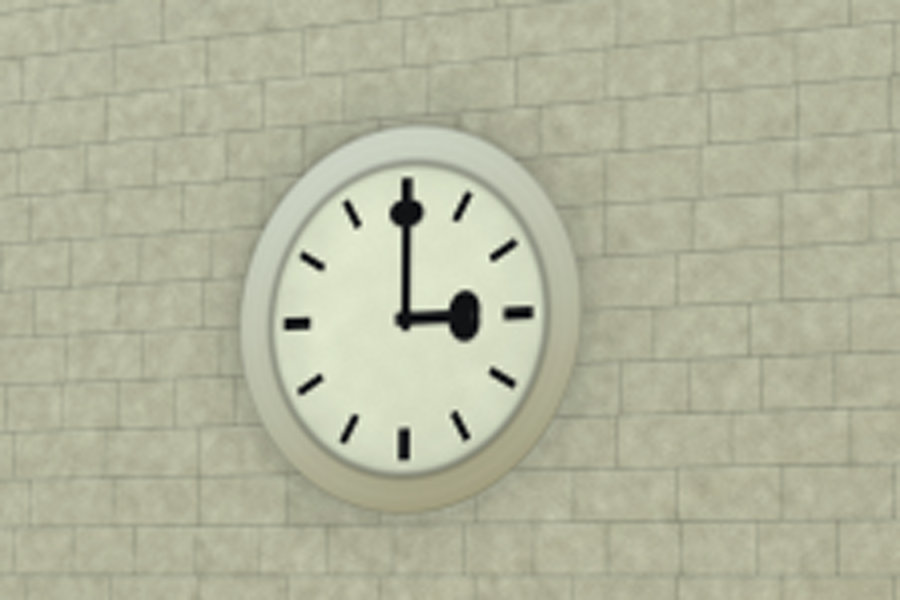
3:00
